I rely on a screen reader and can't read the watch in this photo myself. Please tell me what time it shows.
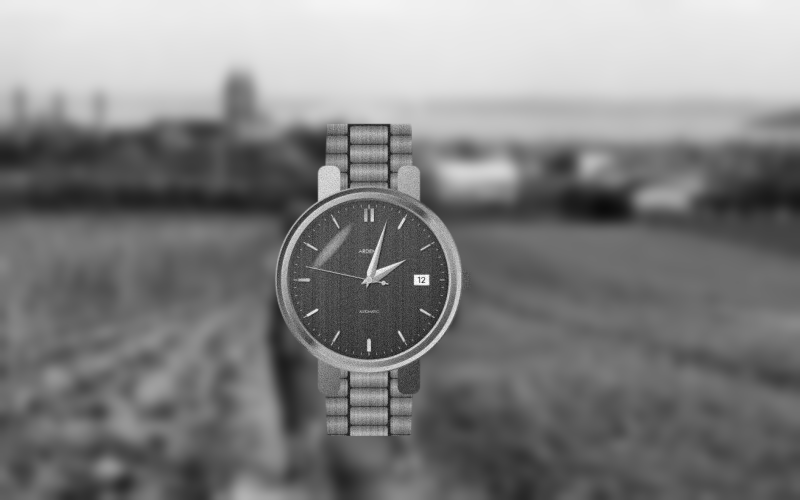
2:02:47
